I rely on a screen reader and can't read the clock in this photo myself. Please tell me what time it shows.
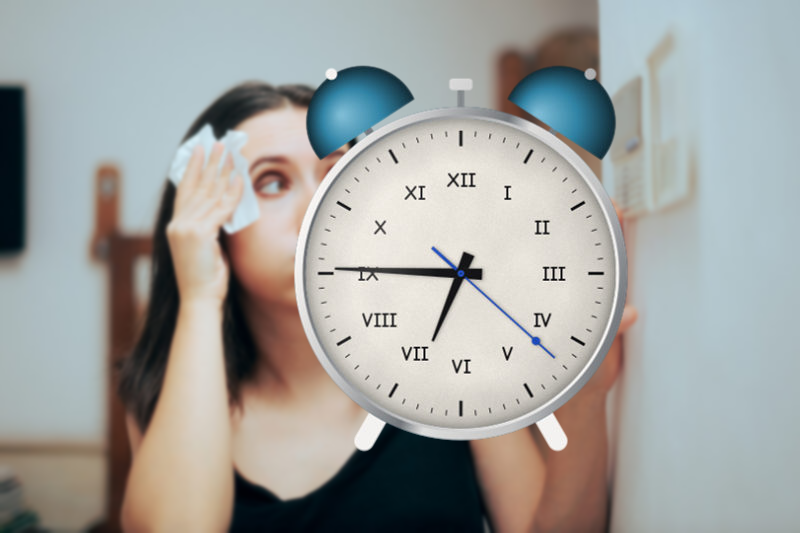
6:45:22
